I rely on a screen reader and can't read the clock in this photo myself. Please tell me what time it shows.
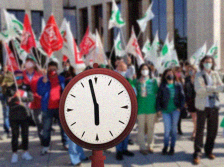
5:58
